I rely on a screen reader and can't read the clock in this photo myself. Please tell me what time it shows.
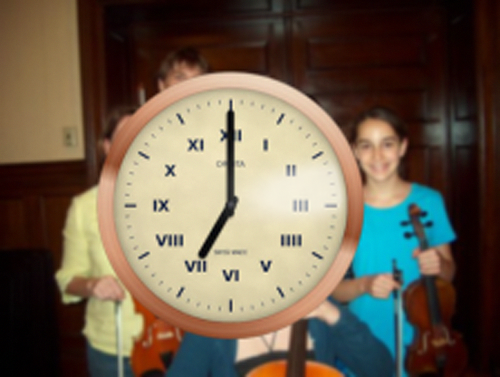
7:00
